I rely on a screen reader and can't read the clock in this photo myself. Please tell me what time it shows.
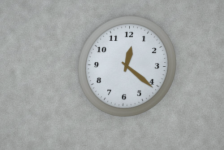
12:21
